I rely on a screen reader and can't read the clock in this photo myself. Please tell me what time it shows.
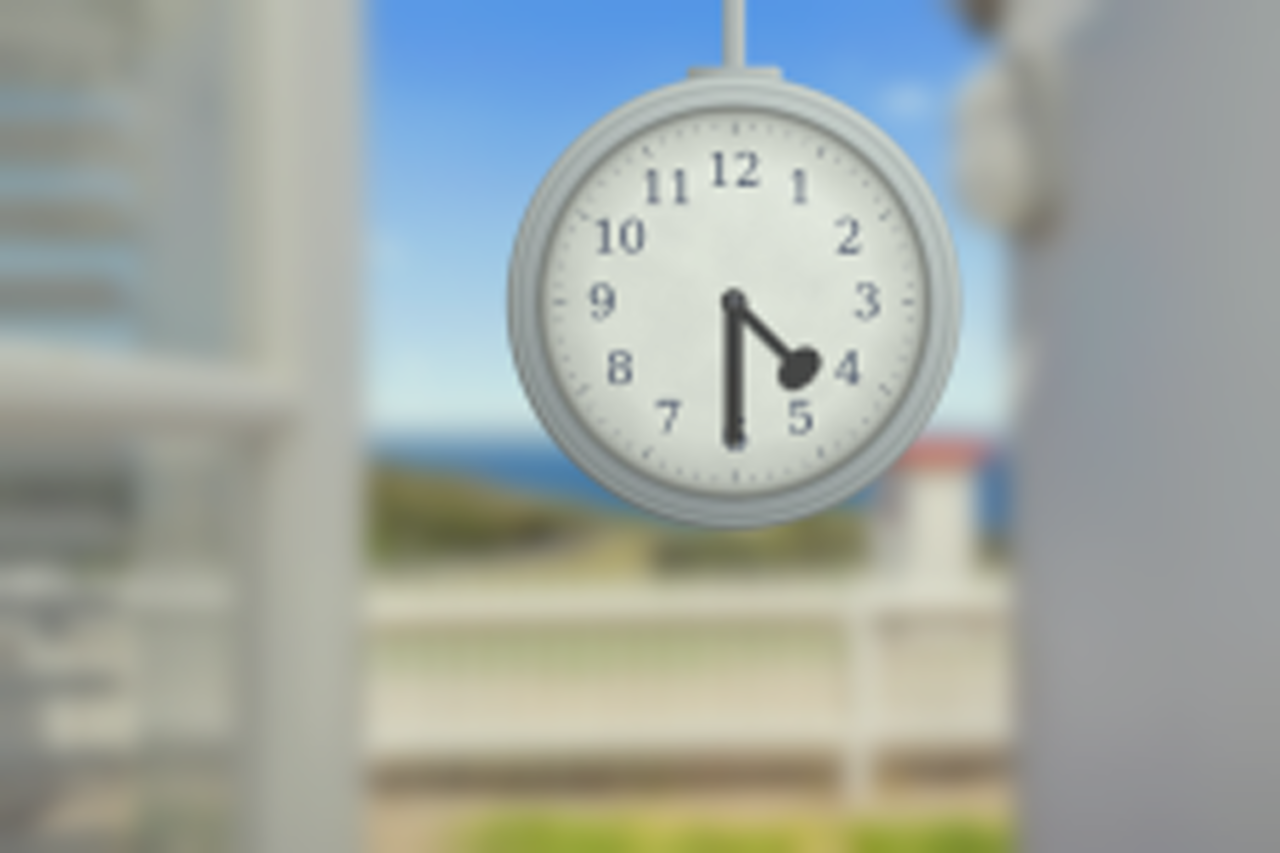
4:30
